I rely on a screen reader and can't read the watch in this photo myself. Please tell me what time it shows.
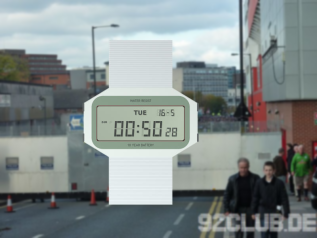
0:50:28
